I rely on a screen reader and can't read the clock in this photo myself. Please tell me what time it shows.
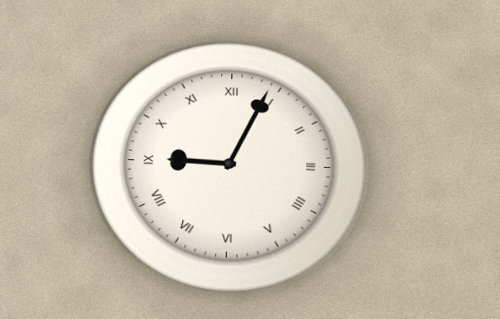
9:04
